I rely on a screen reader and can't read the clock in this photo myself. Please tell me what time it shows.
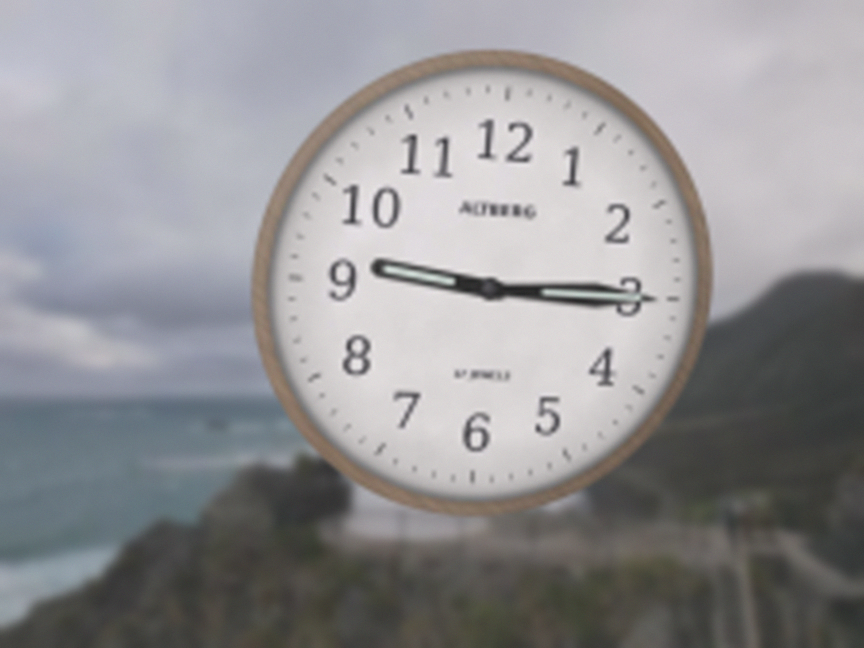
9:15
